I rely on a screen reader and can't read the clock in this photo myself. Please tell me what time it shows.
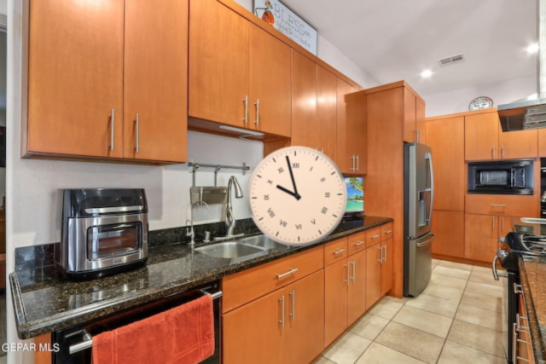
9:58
